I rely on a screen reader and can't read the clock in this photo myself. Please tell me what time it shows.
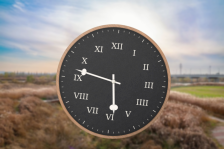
5:47
